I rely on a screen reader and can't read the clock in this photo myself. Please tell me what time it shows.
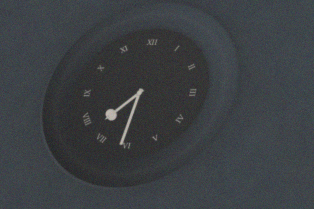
7:31
